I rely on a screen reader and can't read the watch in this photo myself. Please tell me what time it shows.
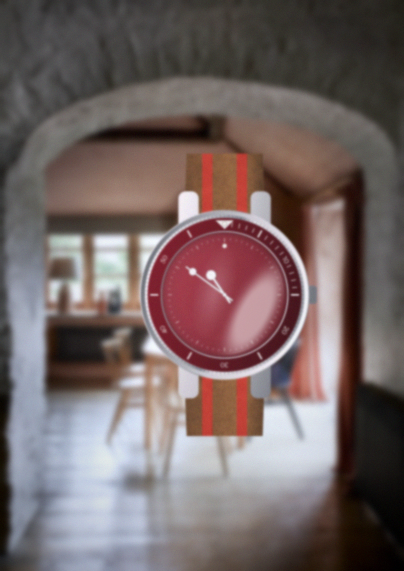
10:51
